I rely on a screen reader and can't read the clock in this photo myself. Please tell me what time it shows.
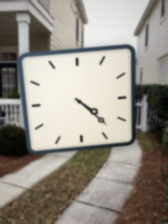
4:23
